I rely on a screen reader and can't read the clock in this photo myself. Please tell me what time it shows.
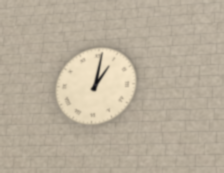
1:01
